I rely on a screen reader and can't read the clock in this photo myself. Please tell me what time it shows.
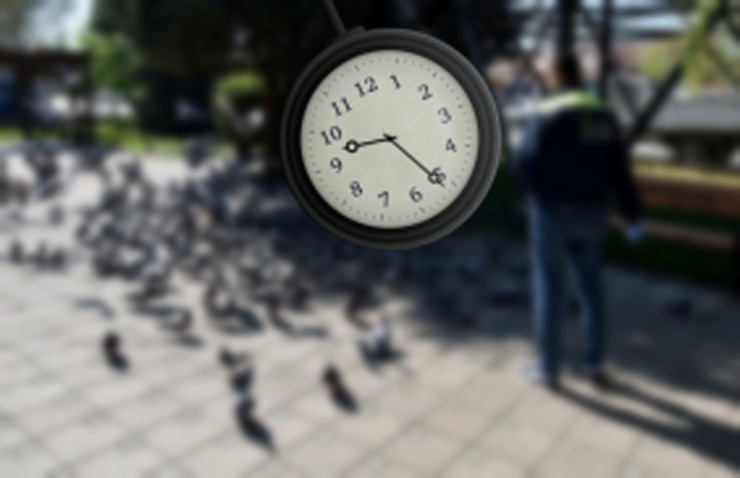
9:26
